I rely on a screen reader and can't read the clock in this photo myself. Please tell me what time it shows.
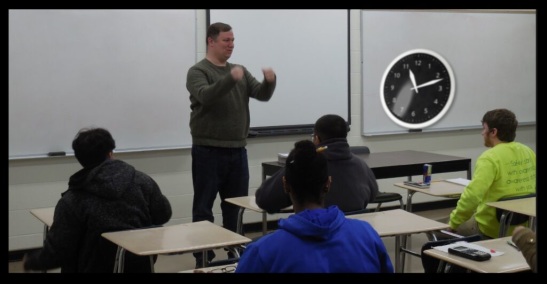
11:12
